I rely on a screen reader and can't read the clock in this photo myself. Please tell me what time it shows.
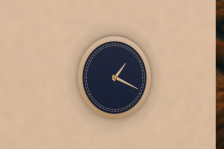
1:19
